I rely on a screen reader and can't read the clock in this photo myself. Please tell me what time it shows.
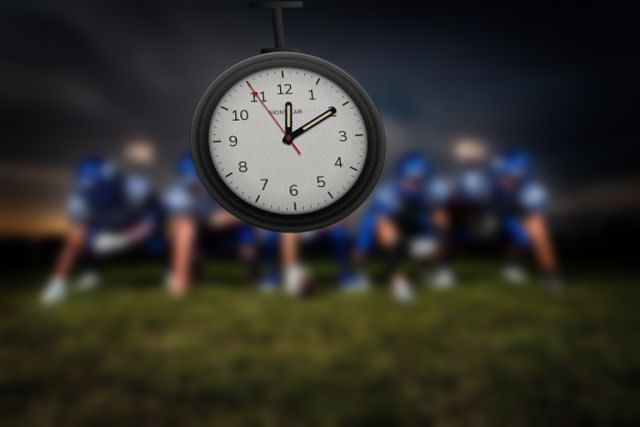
12:09:55
